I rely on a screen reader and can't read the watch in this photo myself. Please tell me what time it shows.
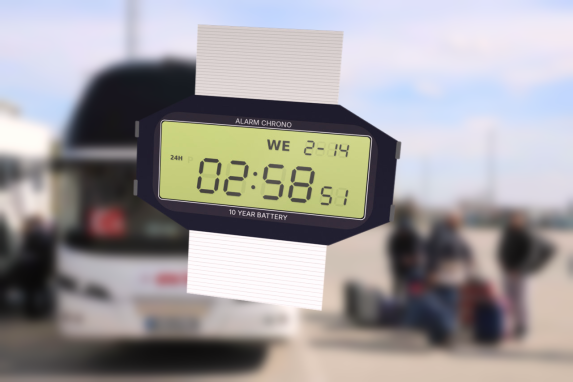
2:58:51
